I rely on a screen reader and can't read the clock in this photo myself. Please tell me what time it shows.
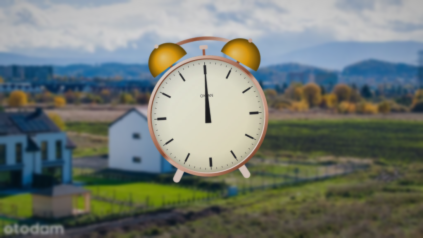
12:00
